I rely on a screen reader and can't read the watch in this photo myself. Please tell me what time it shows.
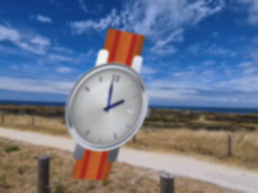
1:59
